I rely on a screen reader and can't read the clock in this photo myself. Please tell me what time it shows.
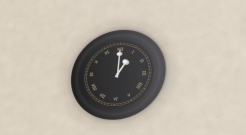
1:00
